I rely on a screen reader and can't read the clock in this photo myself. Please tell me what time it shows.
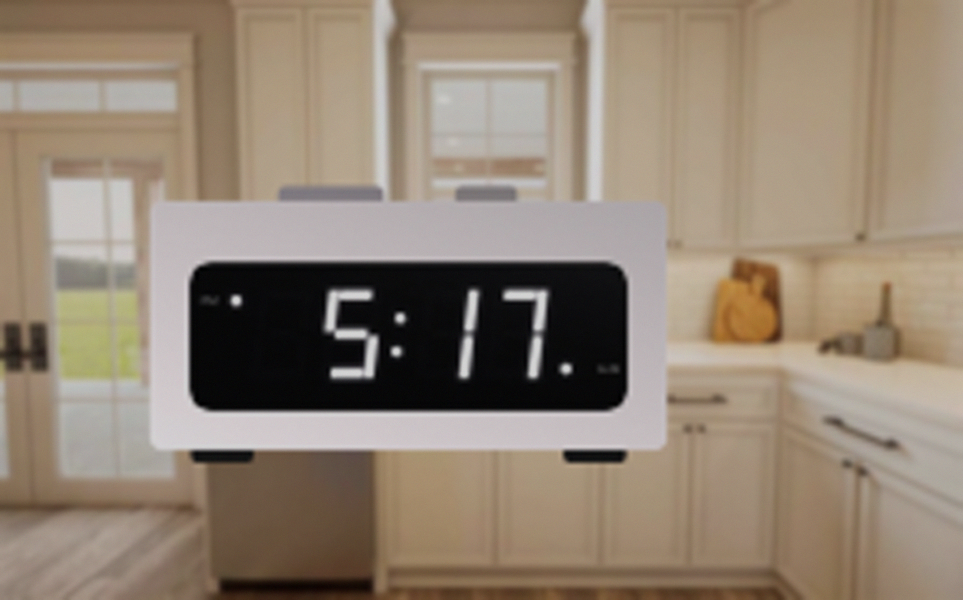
5:17
